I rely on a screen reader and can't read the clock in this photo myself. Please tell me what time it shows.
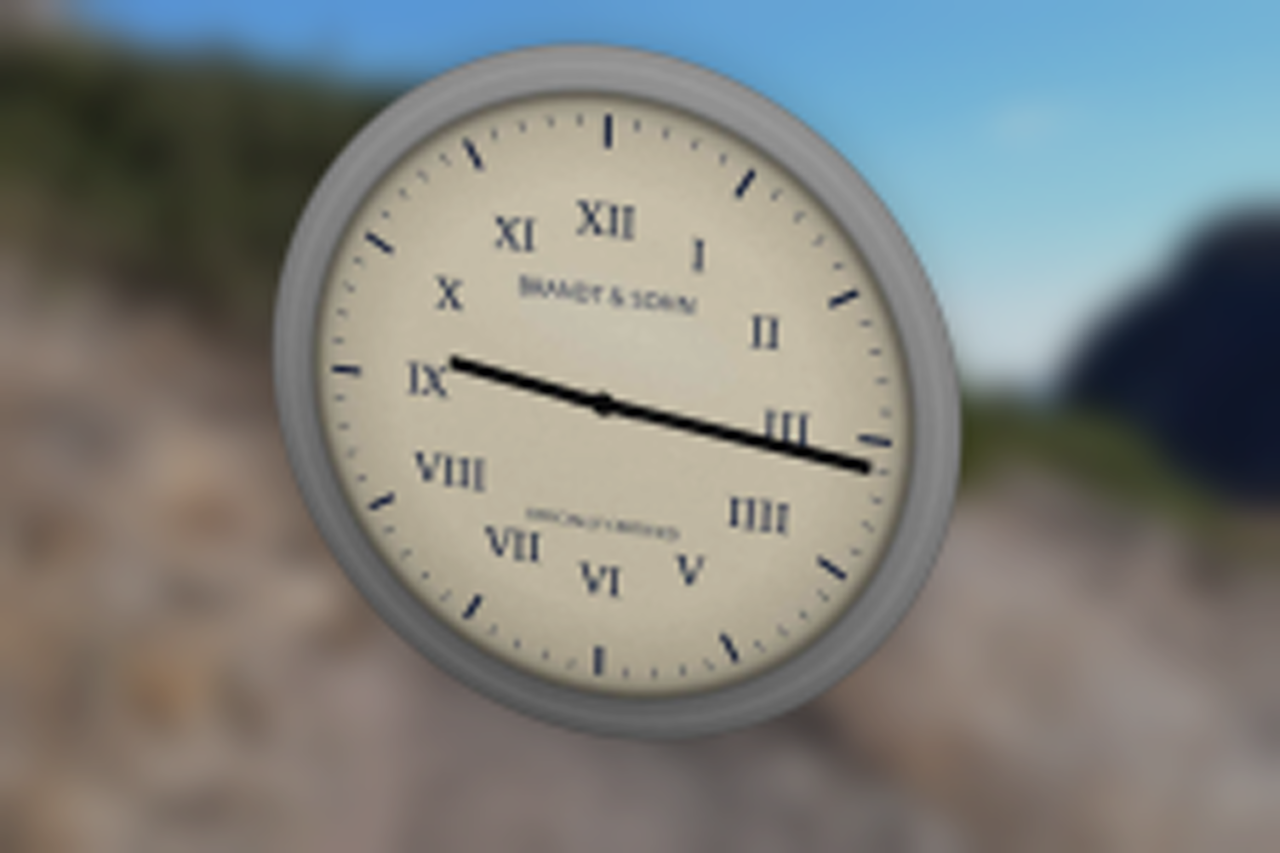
9:16
